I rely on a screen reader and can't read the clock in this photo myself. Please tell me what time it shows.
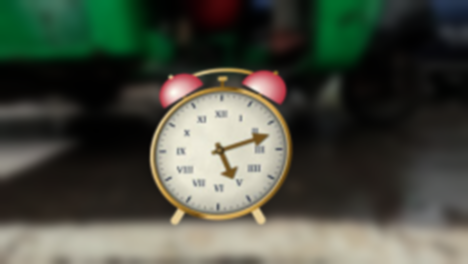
5:12
